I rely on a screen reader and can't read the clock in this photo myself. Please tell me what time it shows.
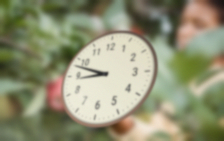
8:48
